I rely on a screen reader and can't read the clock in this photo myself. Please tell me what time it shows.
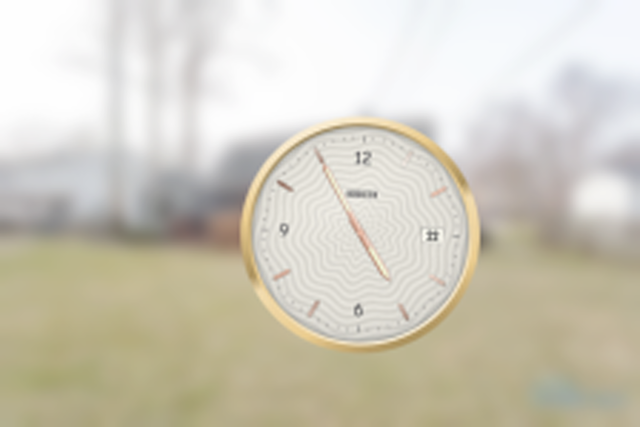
4:55
